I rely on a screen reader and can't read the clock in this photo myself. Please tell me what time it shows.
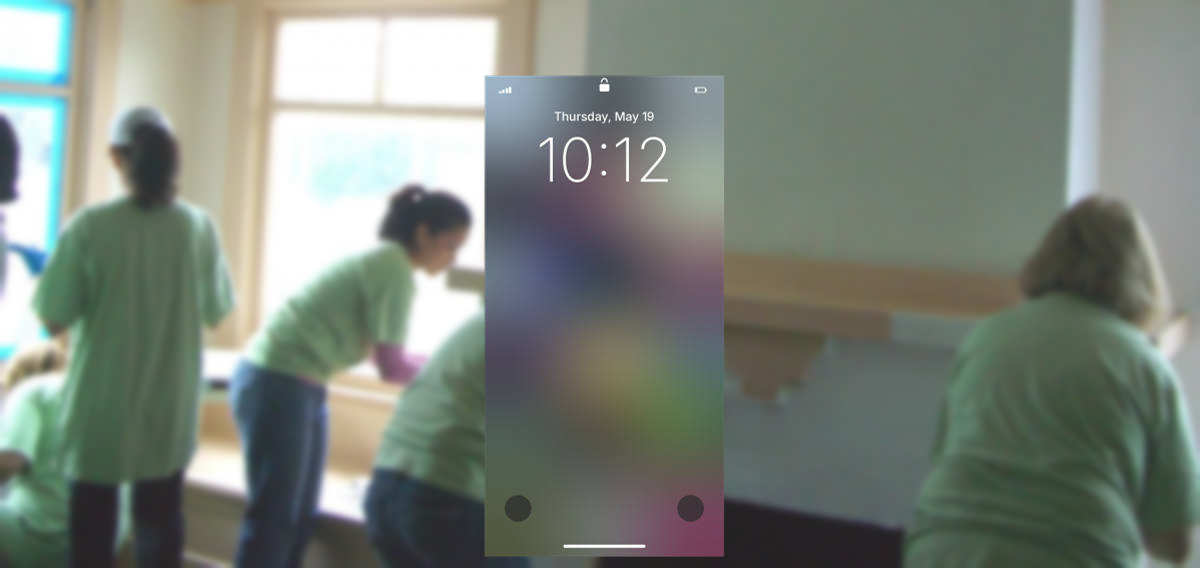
10:12
